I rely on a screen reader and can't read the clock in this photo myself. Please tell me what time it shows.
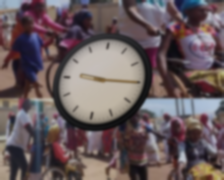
9:15
